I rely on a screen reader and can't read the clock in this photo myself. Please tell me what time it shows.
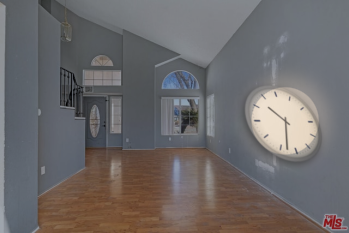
10:33
